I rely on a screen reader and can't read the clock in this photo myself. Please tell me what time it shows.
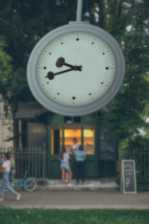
9:42
